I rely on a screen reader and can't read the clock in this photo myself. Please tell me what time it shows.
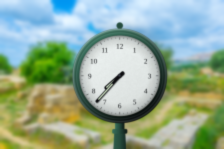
7:37
